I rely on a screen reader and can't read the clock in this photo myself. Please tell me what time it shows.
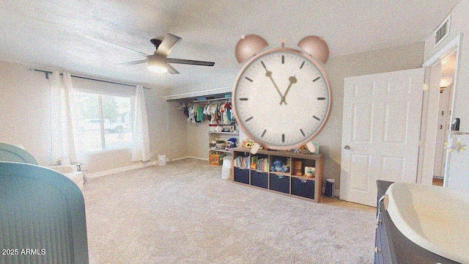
12:55
